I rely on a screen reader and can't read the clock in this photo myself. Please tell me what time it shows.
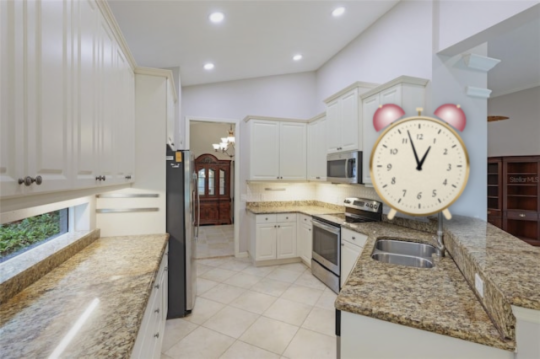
12:57
